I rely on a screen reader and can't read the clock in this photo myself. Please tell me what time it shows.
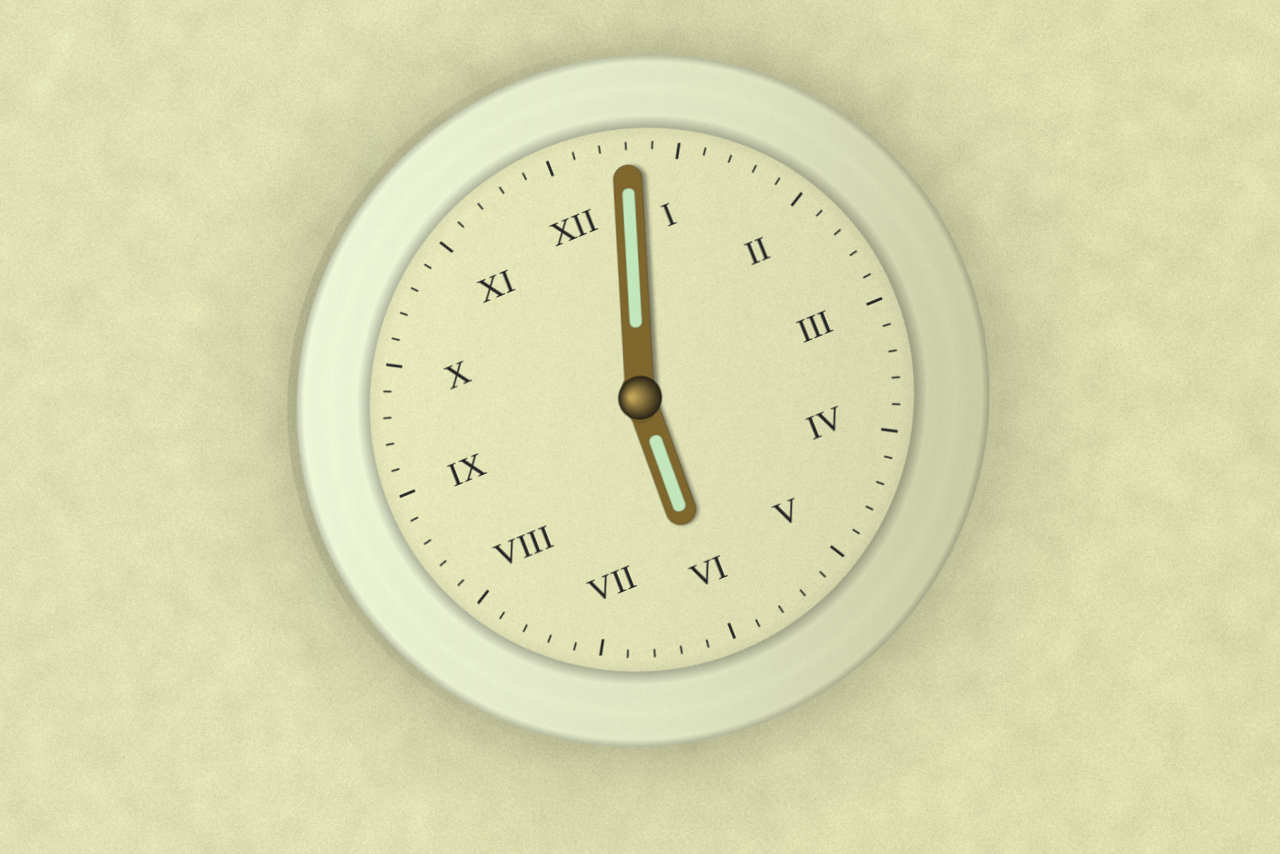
6:03
